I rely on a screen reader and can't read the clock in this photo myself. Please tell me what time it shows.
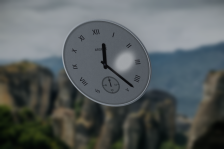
12:23
